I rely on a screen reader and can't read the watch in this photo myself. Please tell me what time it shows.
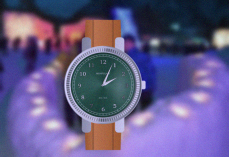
2:04
